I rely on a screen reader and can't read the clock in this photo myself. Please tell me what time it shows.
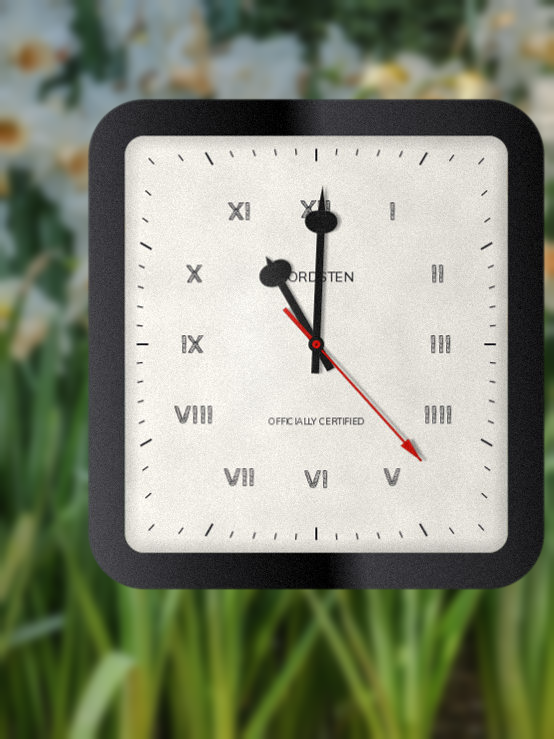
11:00:23
